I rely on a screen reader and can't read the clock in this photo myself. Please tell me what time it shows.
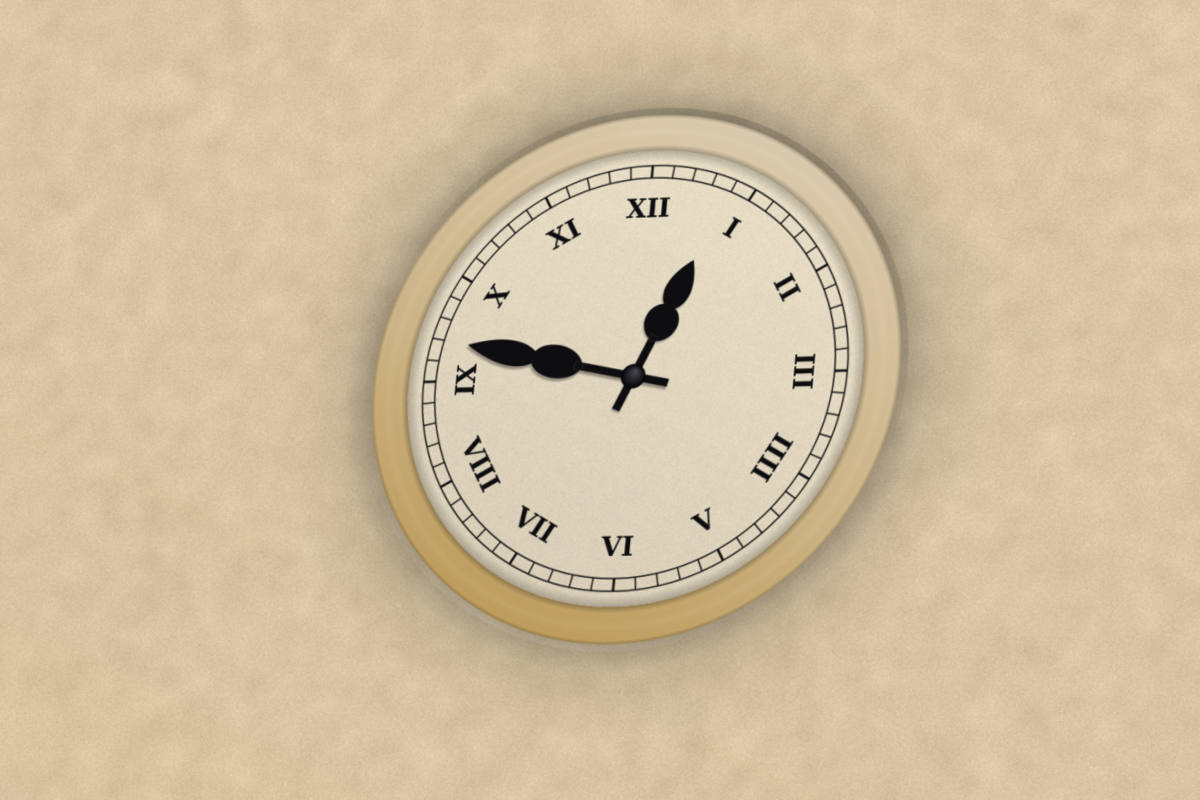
12:47
